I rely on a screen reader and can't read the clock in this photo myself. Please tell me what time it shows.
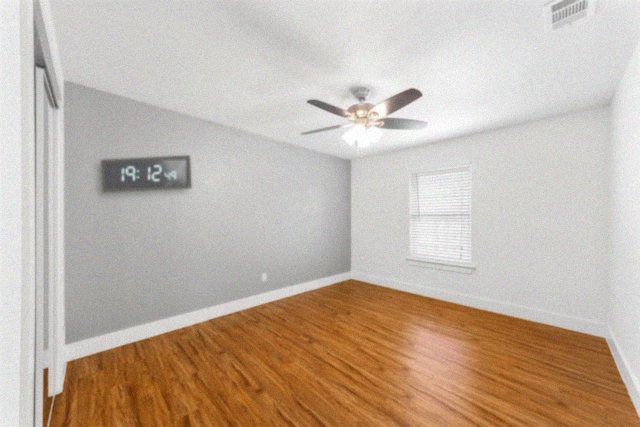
19:12
